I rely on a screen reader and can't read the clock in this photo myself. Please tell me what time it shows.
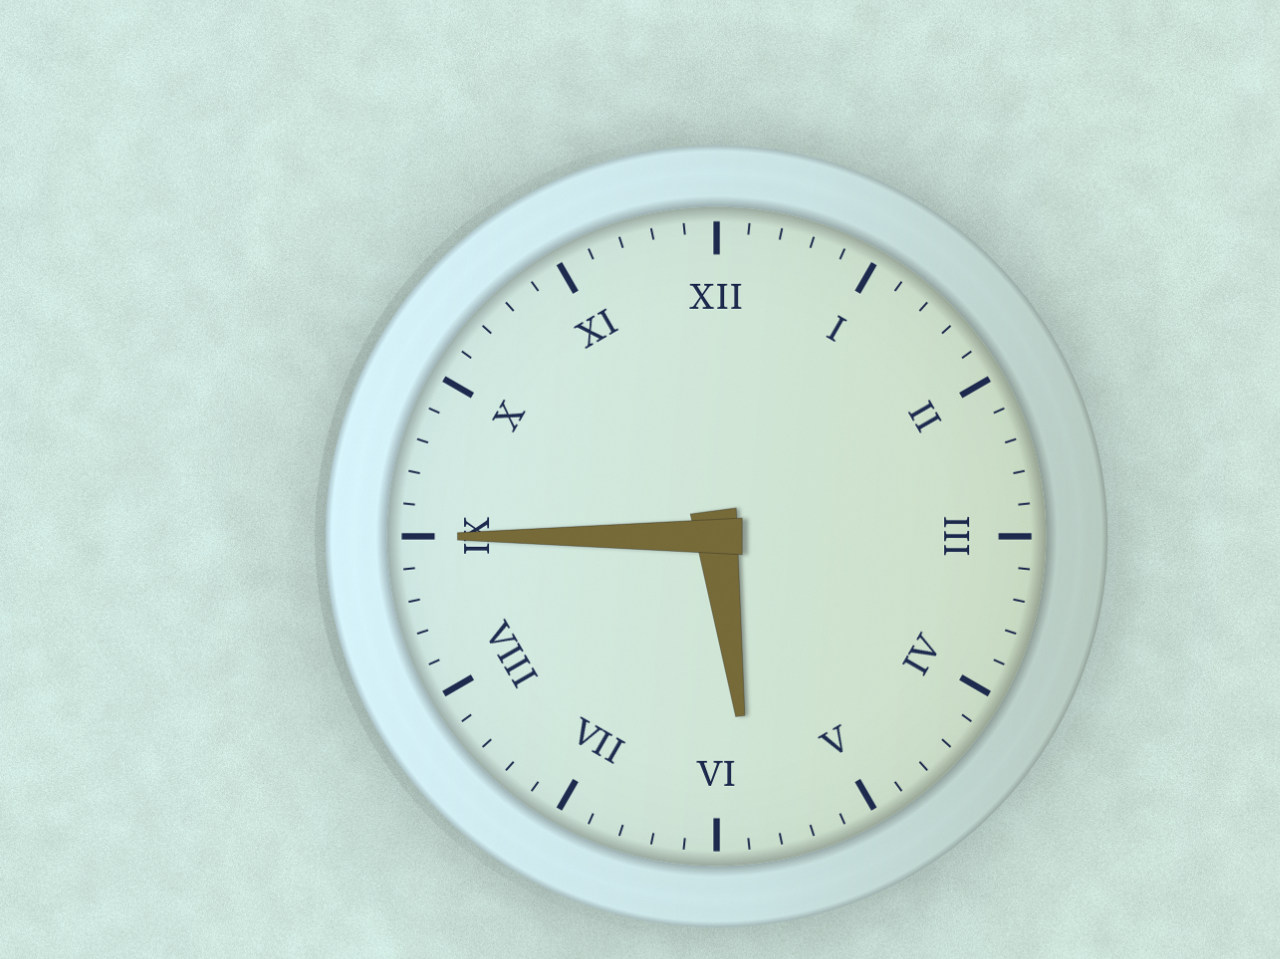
5:45
